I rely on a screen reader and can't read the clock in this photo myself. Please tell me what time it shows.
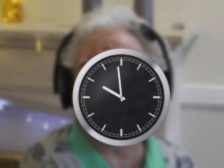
9:59
